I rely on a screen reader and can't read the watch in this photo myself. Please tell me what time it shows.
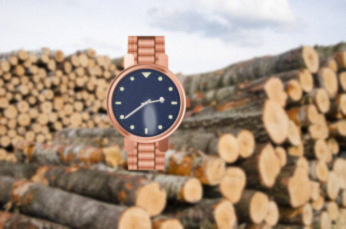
2:39
